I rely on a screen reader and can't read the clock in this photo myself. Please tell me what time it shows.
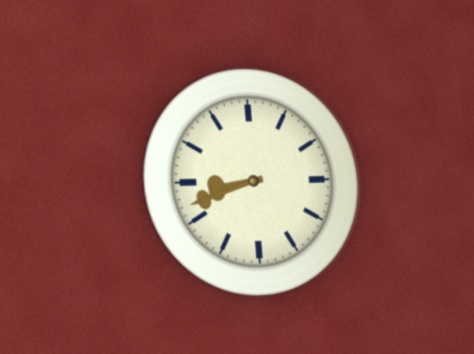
8:42
